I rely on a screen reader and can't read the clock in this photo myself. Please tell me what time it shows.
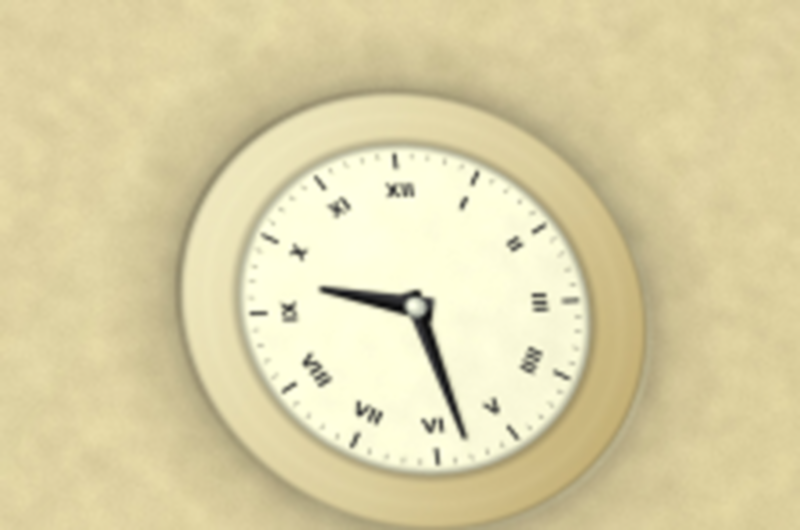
9:28
